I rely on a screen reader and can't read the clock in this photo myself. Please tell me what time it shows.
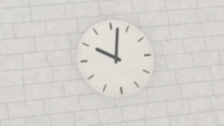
10:02
